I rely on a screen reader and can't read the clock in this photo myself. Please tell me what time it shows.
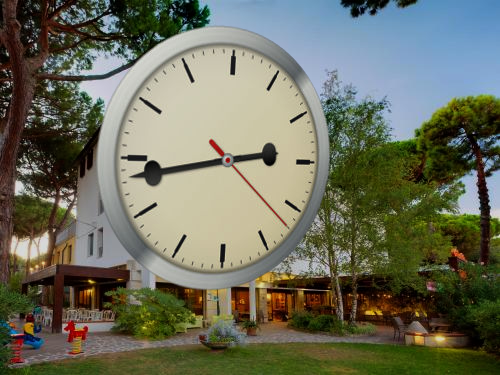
2:43:22
